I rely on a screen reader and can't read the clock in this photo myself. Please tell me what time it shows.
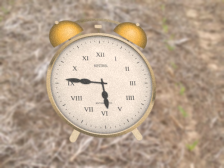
5:46
